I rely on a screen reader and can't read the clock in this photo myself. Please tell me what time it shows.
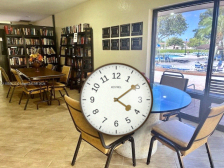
4:09
